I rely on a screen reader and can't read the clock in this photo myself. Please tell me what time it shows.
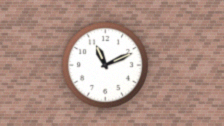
11:11
